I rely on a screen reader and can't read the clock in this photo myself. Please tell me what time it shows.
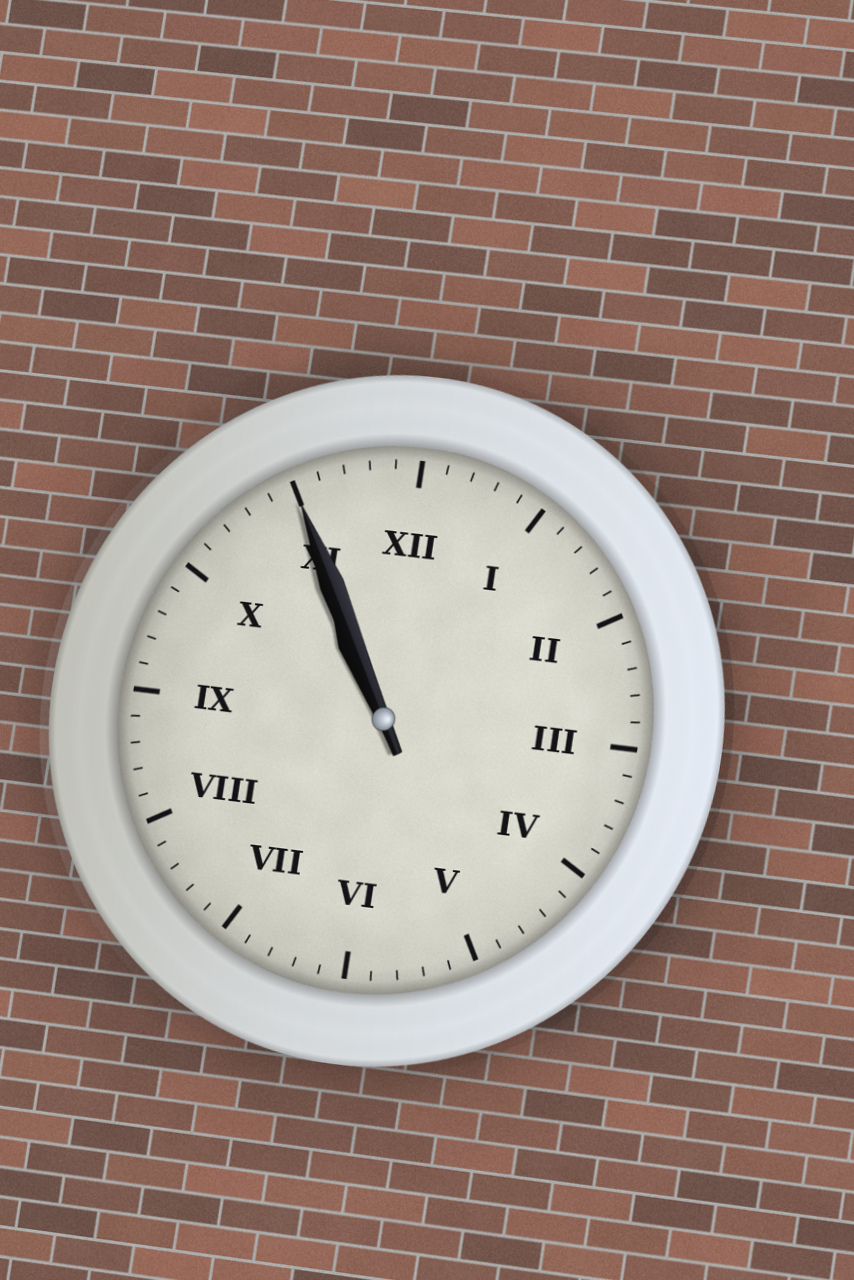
10:55
